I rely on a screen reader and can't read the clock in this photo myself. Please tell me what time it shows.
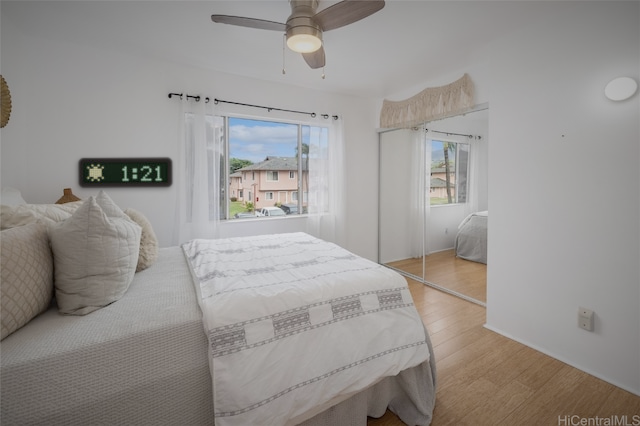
1:21
